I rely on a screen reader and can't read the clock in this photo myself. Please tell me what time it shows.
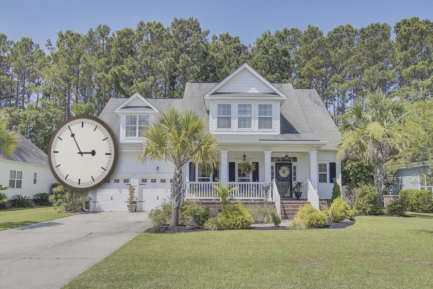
2:55
